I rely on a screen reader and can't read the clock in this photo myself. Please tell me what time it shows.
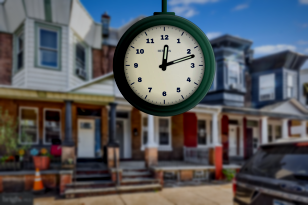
12:12
